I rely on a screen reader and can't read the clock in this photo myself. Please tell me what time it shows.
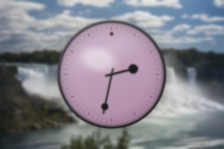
2:32
